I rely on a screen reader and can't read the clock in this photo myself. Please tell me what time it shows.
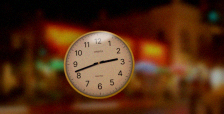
2:42
